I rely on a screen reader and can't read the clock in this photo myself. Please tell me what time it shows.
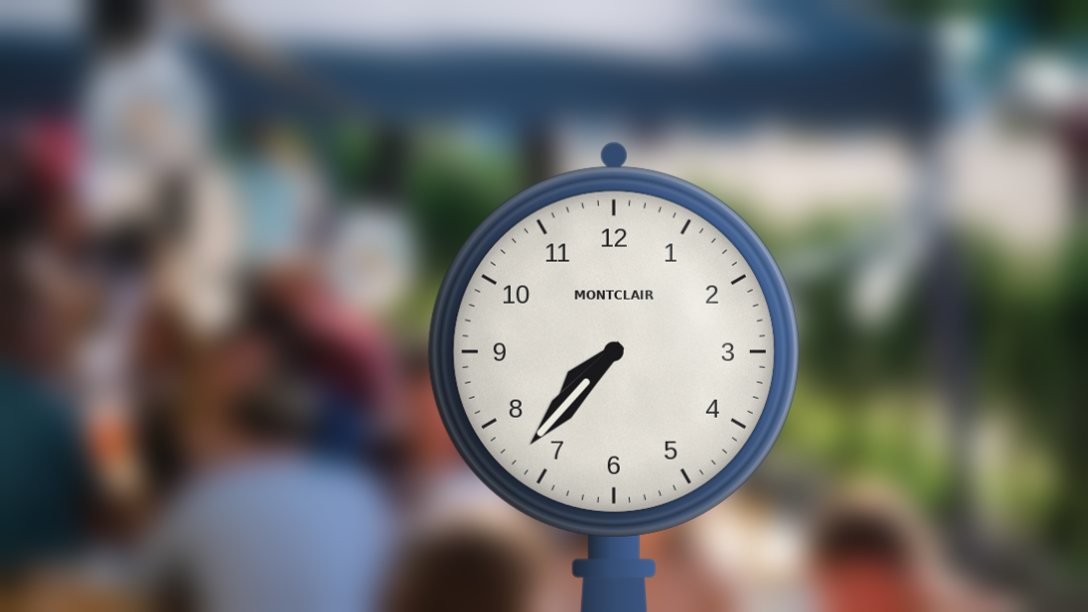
7:37
